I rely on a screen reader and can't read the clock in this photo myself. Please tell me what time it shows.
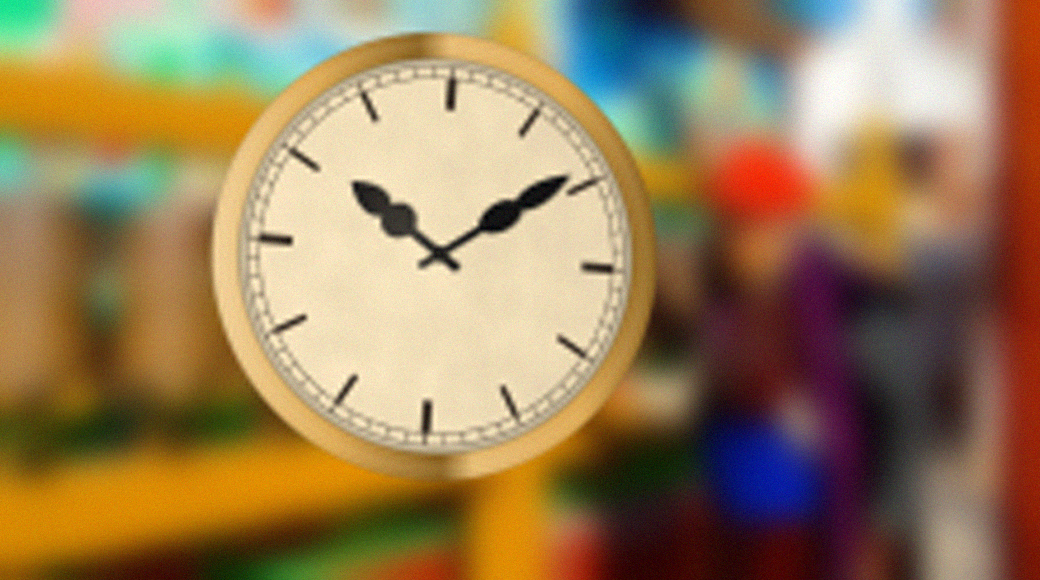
10:09
